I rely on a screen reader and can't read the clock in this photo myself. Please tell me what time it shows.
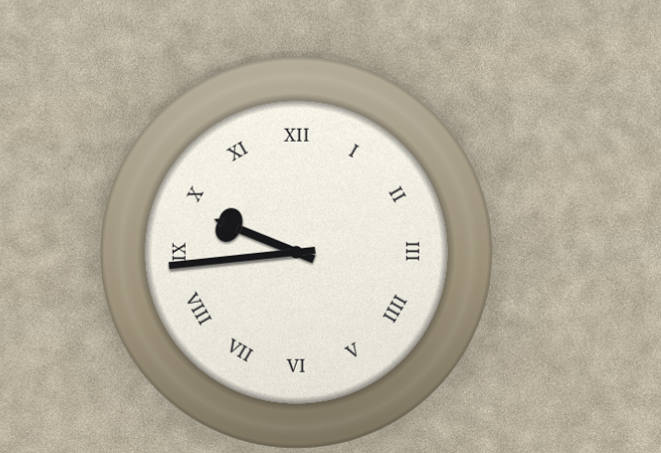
9:44
